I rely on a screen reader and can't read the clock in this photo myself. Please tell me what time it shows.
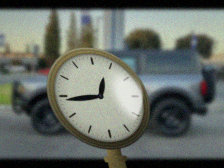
12:44
